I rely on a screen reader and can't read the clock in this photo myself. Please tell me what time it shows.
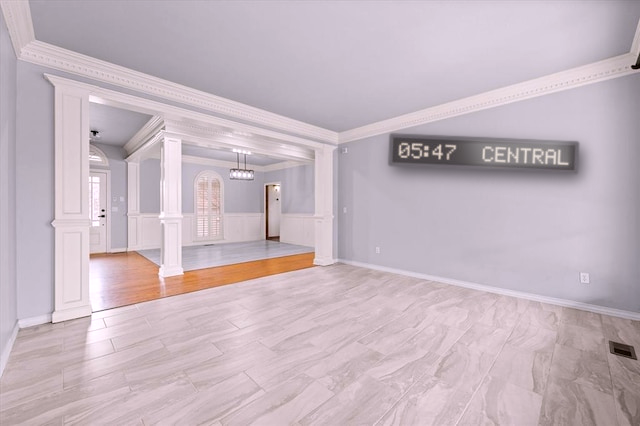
5:47
